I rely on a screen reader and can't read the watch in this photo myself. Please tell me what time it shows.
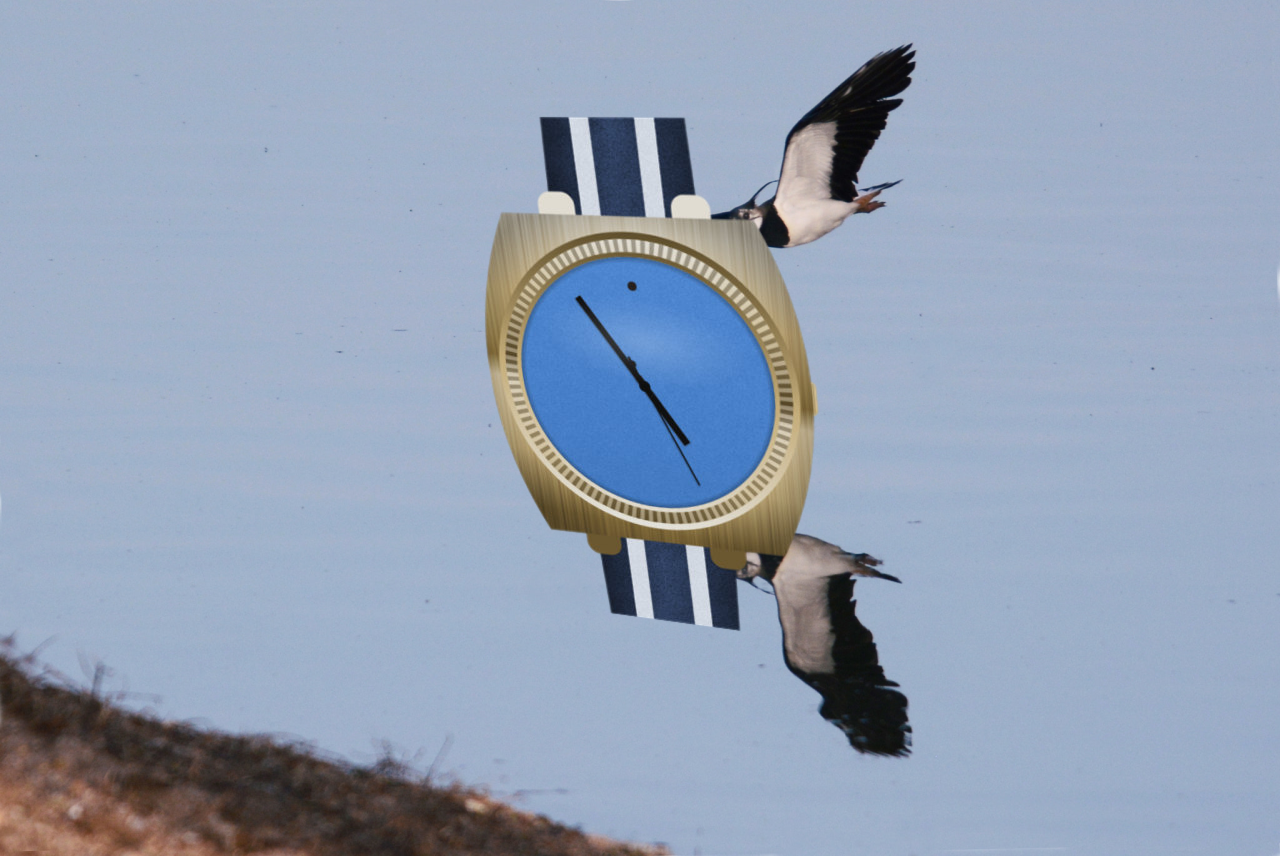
4:54:26
